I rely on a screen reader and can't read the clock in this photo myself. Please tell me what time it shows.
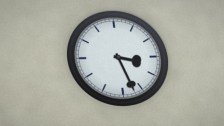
3:27
